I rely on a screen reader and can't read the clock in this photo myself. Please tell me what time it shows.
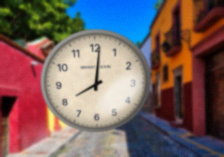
8:01
